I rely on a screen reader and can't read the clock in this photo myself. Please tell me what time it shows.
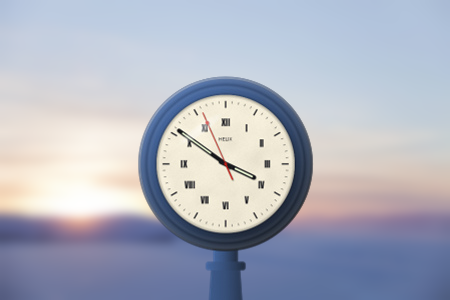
3:50:56
